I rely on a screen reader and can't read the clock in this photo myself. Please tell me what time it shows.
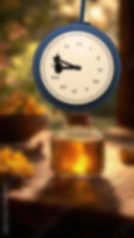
8:48
